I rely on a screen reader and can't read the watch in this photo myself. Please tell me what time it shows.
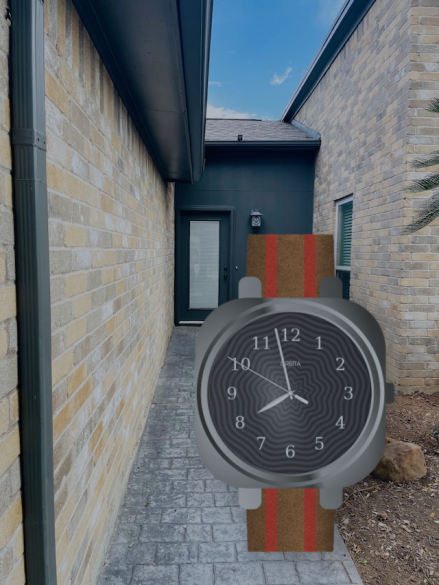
7:57:50
